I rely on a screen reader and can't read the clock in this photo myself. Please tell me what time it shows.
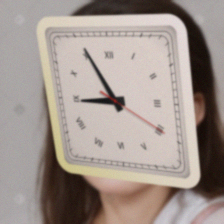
8:55:20
